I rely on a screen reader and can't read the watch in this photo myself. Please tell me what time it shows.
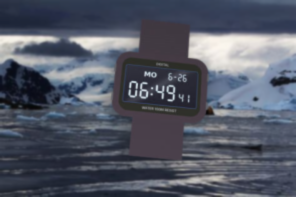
6:49:41
